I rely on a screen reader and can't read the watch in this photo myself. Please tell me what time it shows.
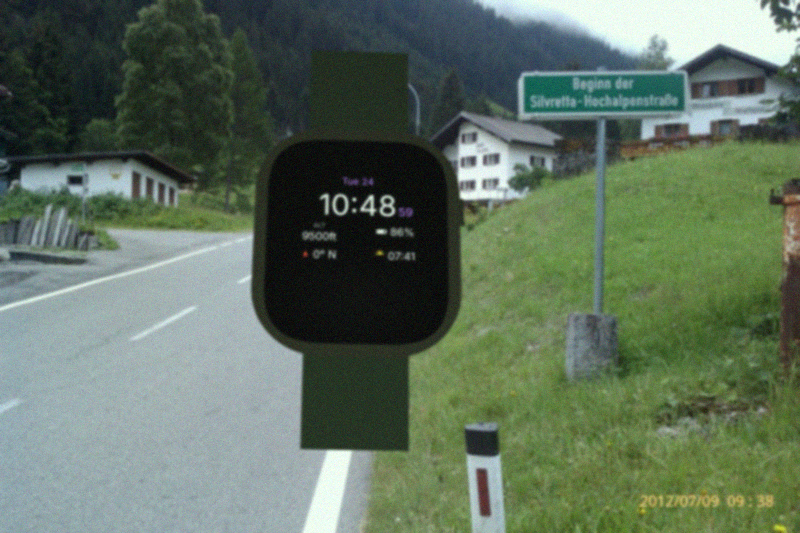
10:48
